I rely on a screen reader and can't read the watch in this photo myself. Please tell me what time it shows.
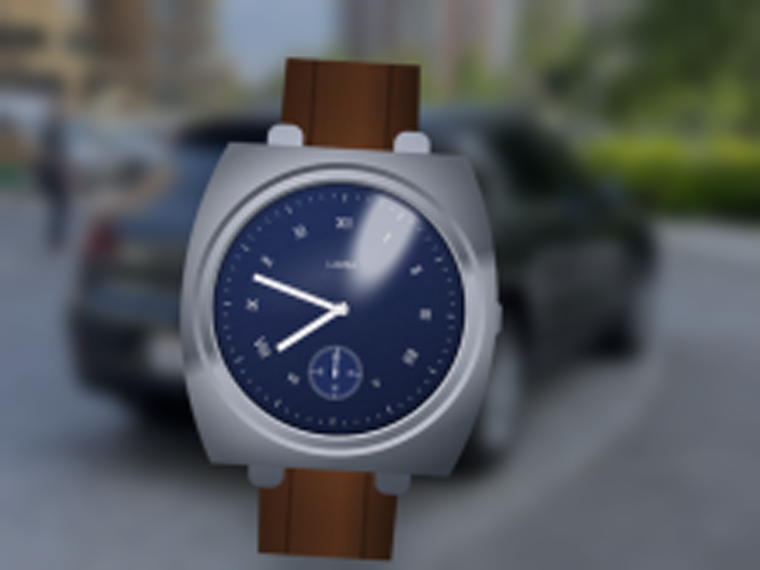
7:48
